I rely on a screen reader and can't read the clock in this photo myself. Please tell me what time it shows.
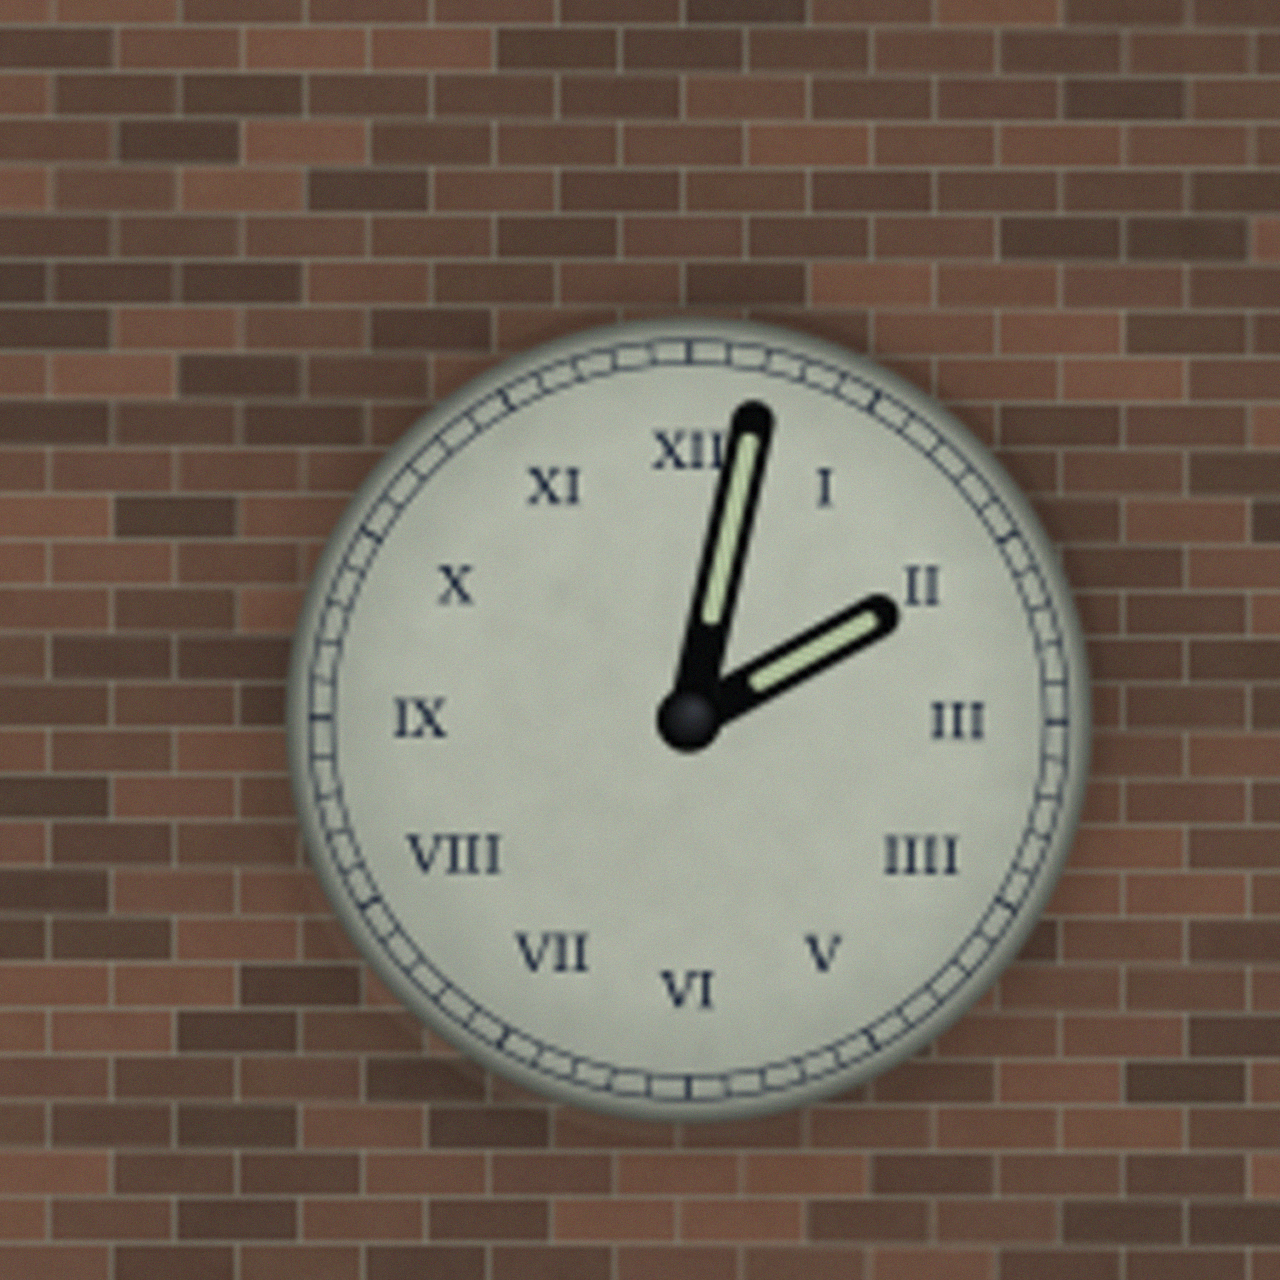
2:02
